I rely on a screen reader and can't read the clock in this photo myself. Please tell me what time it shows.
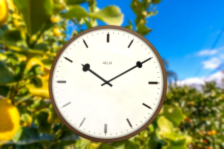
10:10
